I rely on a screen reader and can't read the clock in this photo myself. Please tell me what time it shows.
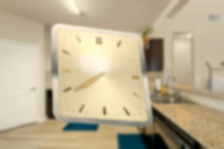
7:39
